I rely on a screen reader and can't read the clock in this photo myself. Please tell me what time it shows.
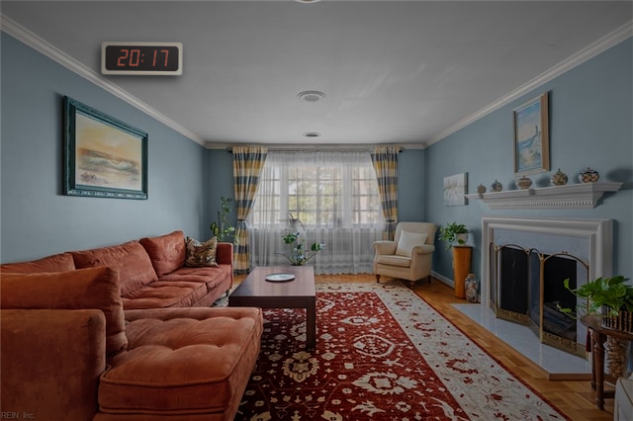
20:17
